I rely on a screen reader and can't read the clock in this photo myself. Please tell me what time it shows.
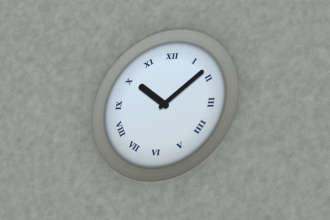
10:08
